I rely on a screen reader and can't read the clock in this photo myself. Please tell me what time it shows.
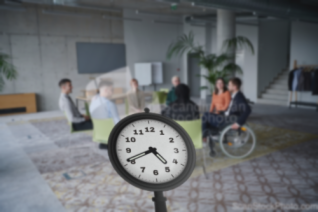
4:41
